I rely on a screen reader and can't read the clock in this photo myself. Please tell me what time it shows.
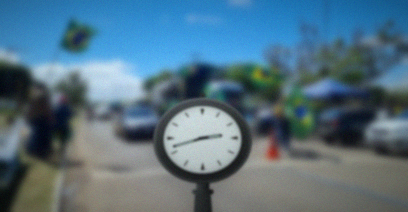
2:42
